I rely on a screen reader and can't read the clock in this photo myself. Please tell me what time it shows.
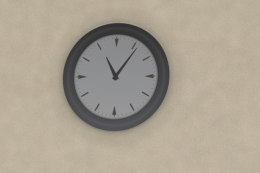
11:06
